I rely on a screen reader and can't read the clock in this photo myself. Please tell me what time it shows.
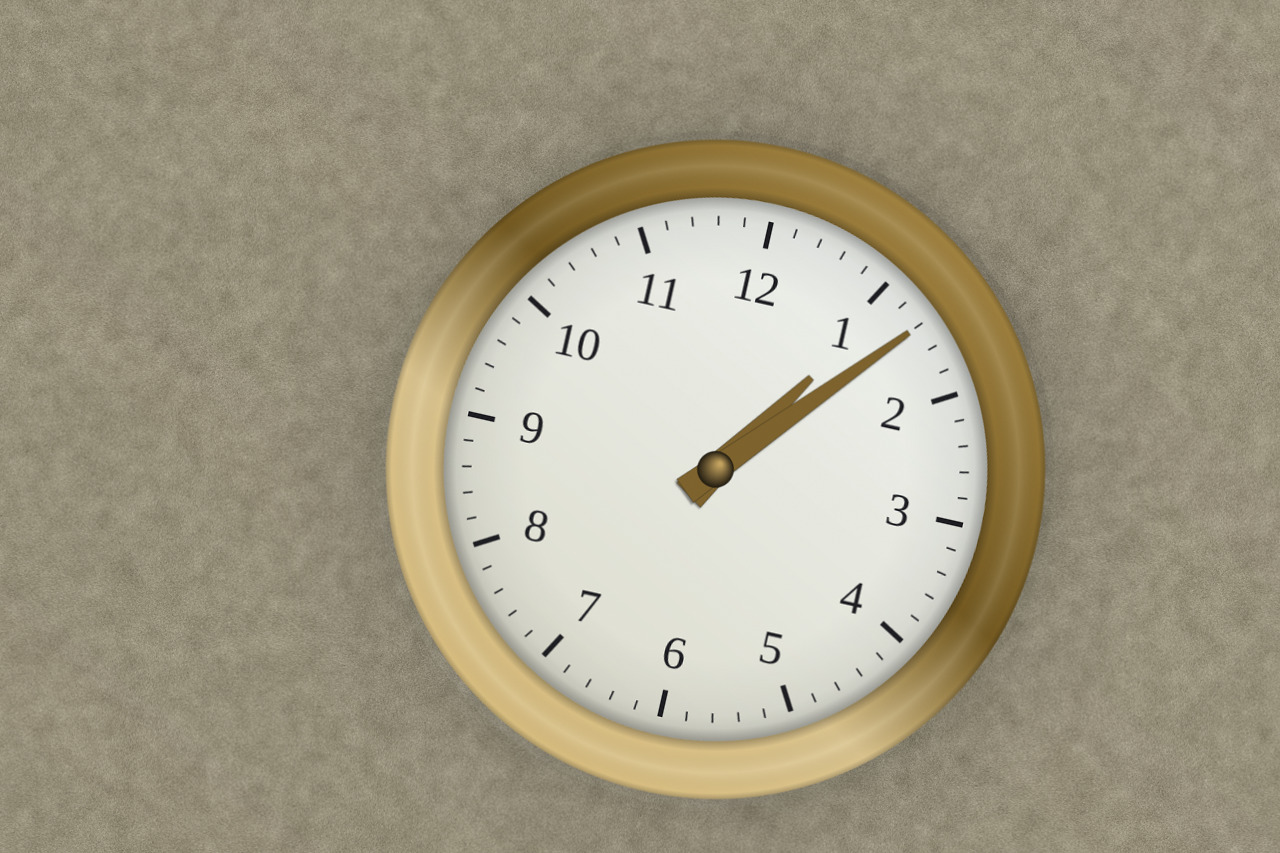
1:07
